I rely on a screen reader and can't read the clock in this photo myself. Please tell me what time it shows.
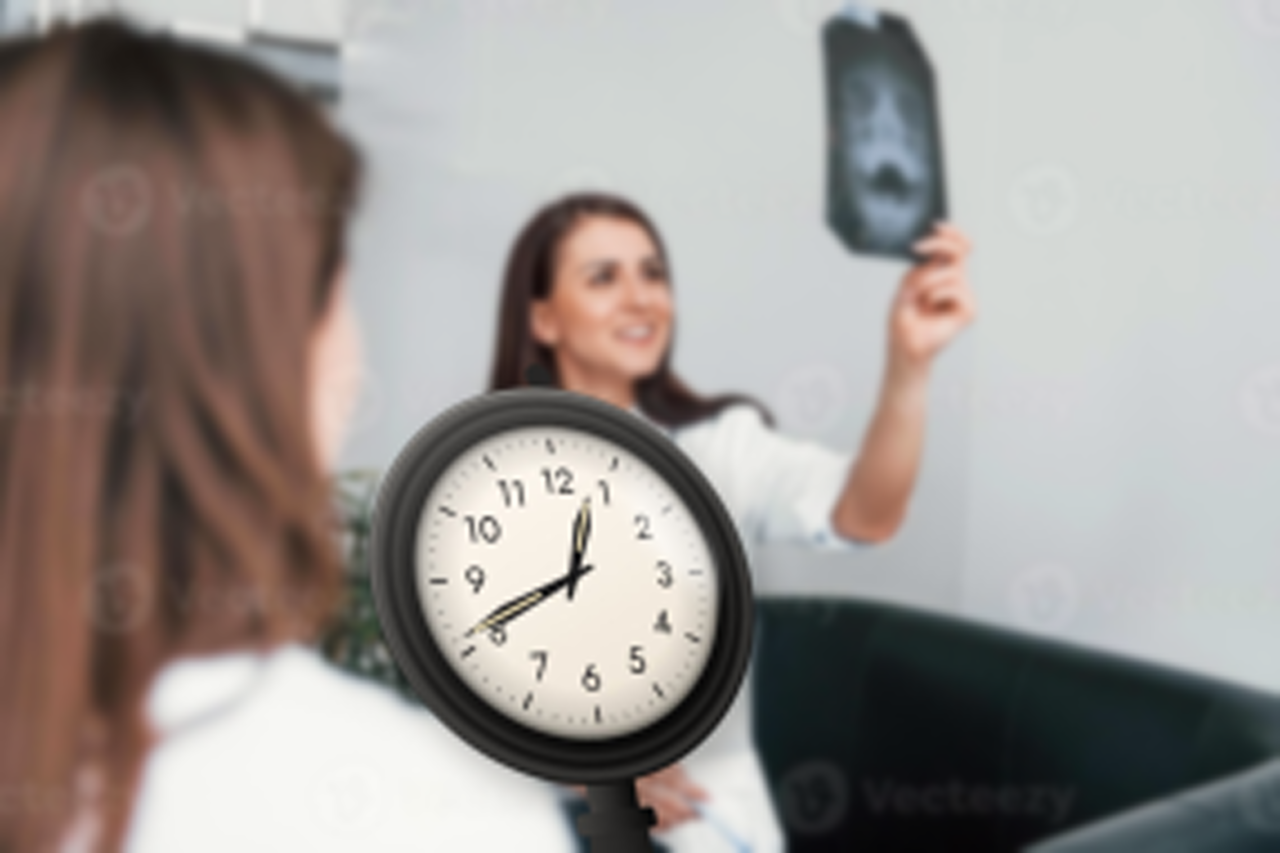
12:41
